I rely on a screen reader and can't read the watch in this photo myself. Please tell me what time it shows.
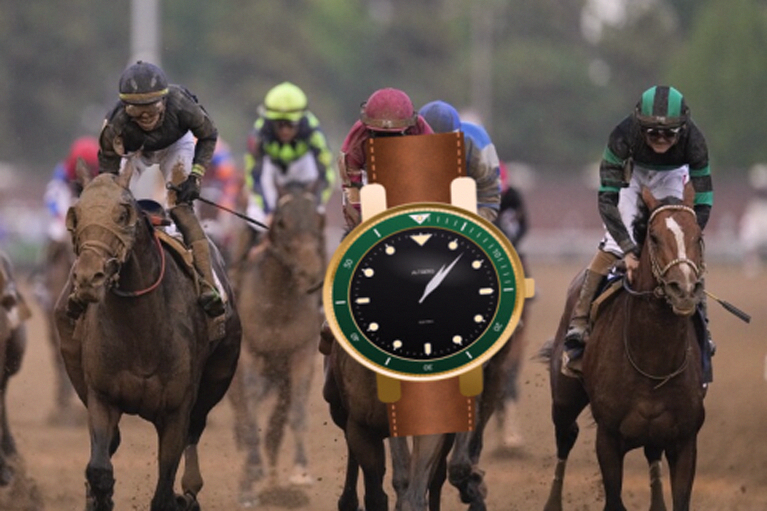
1:07
